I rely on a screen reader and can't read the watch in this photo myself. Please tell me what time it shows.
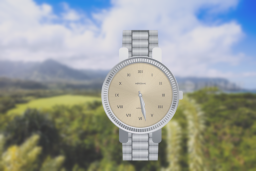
5:28
